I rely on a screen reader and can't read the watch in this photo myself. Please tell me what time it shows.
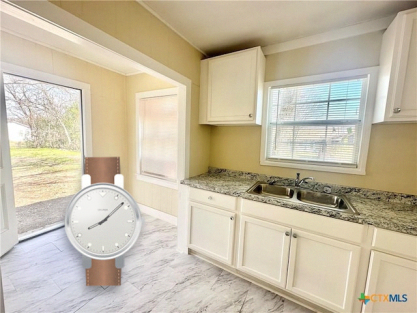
8:08
